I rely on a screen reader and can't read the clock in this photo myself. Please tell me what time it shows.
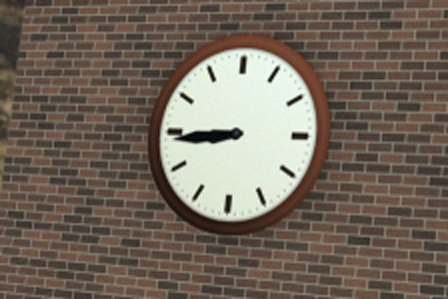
8:44
